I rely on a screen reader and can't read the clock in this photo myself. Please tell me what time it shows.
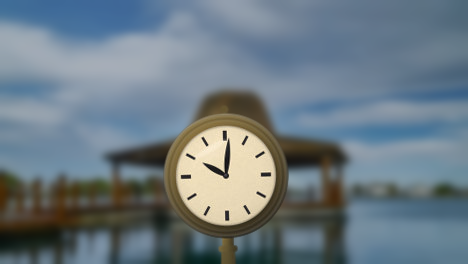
10:01
